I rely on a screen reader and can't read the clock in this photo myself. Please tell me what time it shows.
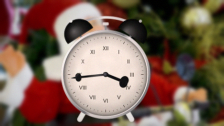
3:44
